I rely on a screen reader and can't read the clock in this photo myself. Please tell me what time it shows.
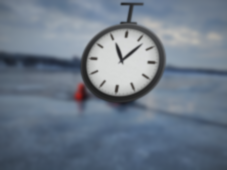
11:07
